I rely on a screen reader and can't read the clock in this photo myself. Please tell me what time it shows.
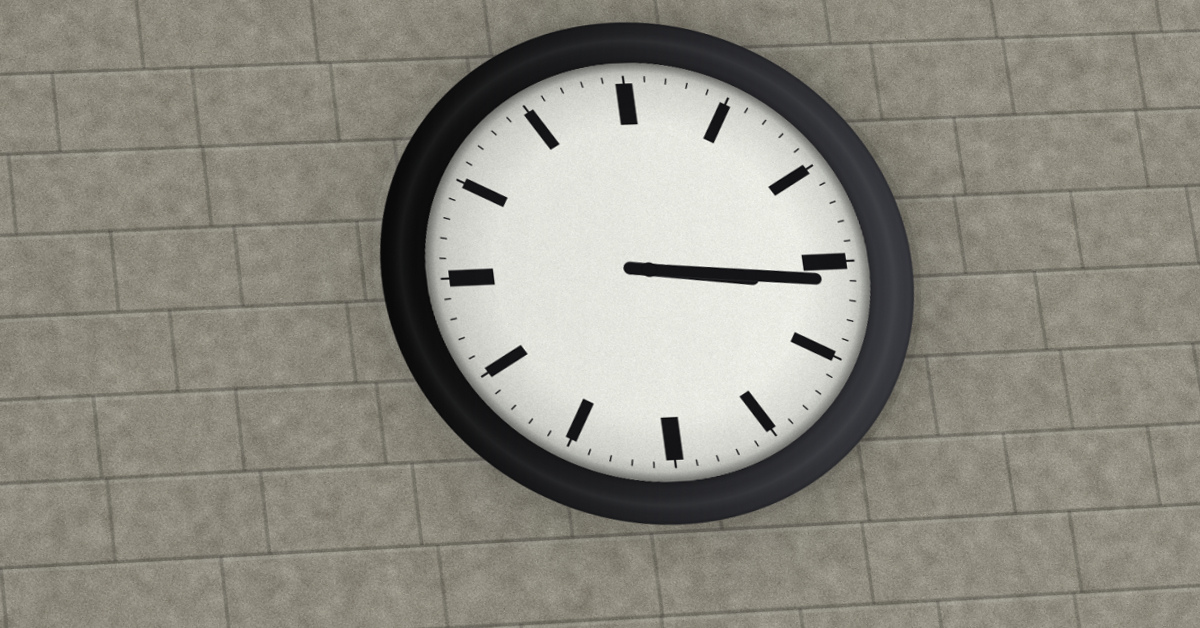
3:16
